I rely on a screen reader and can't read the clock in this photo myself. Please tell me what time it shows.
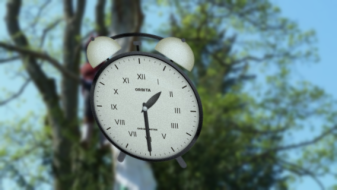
1:30
